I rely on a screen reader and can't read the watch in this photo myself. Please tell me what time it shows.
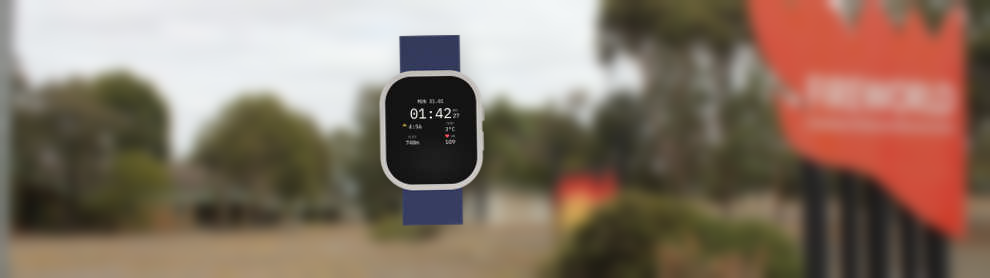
1:42
